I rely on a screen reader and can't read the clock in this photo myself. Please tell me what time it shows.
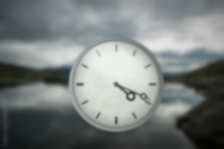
4:19
